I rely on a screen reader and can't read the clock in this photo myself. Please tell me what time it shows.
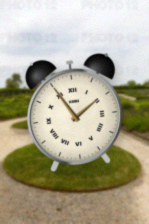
1:55
